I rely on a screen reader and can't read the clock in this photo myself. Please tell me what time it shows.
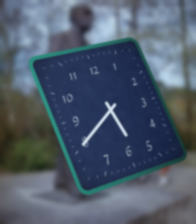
5:40
